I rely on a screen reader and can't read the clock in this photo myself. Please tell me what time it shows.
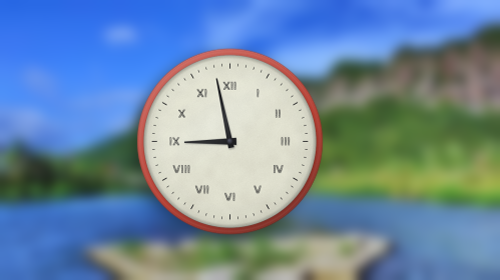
8:58
